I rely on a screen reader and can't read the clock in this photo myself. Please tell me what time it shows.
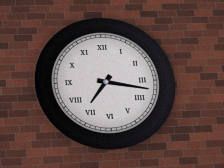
7:17
